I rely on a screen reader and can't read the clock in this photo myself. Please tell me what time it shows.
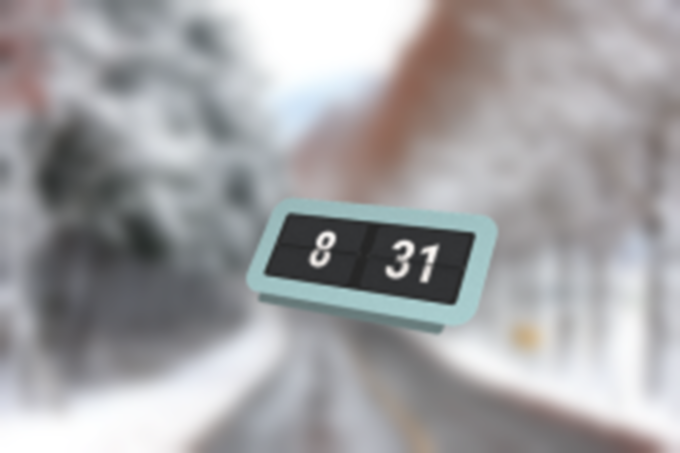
8:31
